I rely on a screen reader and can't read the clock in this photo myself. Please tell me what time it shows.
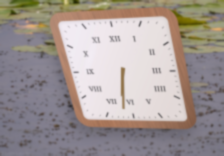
6:32
